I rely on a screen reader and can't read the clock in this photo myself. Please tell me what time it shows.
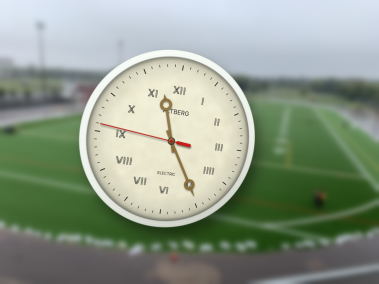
11:24:46
